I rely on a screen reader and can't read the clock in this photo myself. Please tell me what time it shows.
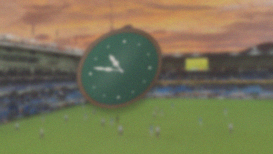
10:47
